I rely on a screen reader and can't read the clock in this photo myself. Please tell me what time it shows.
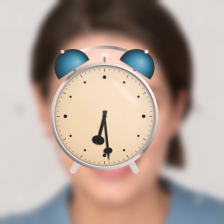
6:29
